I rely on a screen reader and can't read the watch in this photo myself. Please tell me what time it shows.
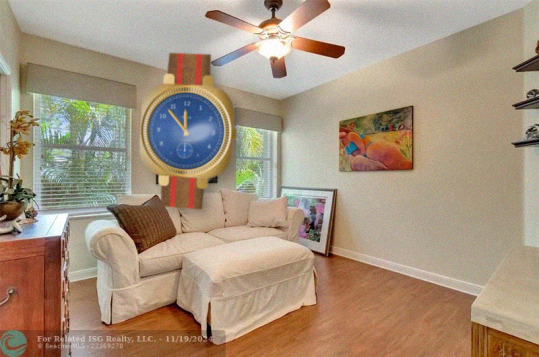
11:53
